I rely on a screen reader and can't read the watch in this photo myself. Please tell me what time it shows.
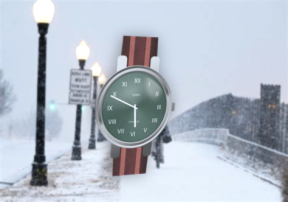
5:49
